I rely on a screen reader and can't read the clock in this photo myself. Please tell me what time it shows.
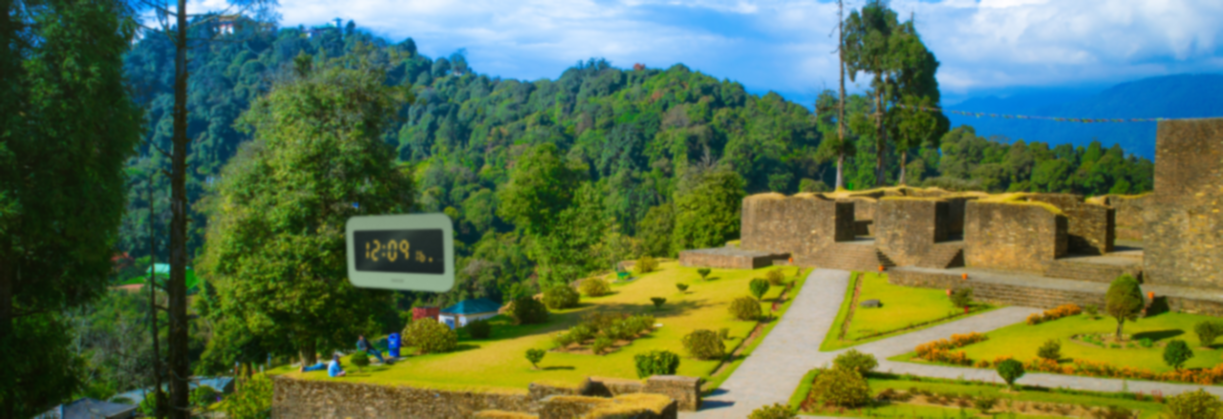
12:09
